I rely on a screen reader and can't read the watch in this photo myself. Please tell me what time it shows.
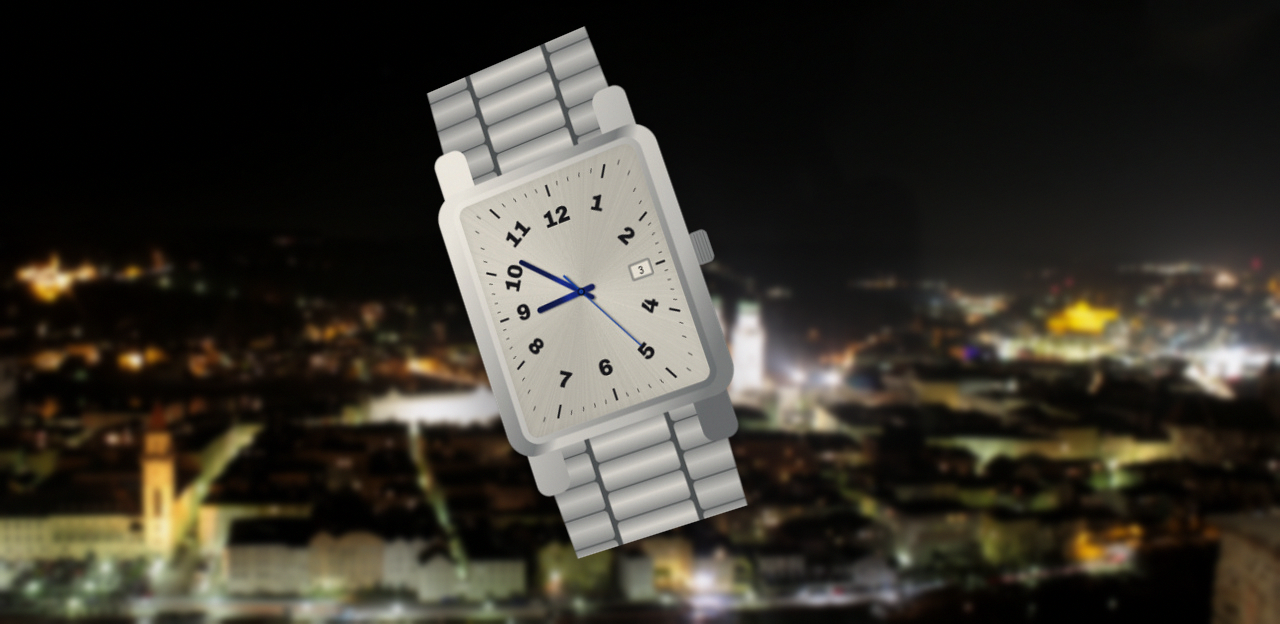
8:52:25
